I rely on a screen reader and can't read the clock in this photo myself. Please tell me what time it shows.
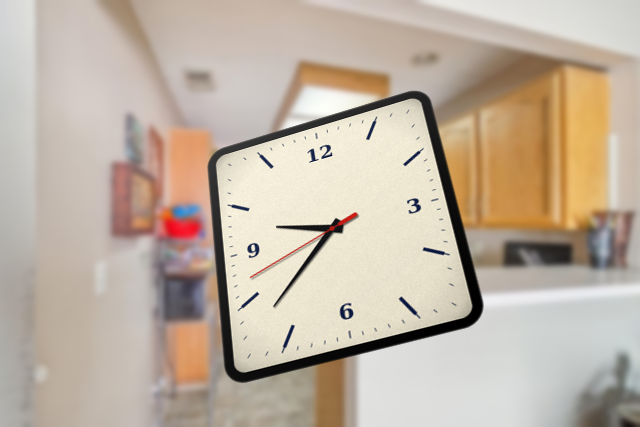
9:37:42
